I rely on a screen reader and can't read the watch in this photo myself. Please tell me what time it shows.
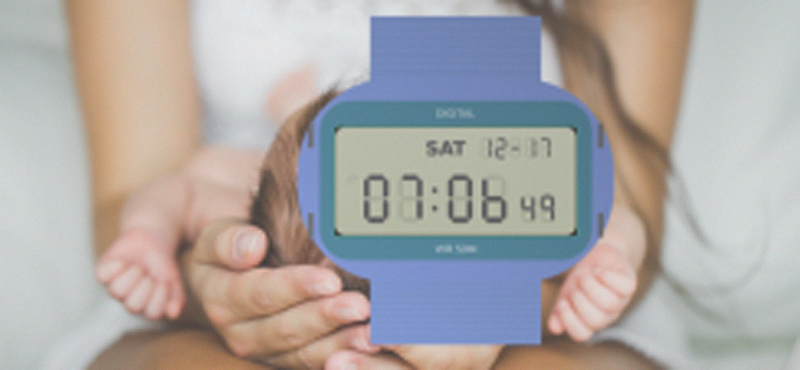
7:06:49
